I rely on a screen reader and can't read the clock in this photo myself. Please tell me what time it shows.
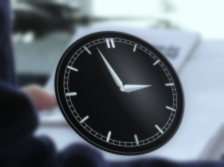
2:57
